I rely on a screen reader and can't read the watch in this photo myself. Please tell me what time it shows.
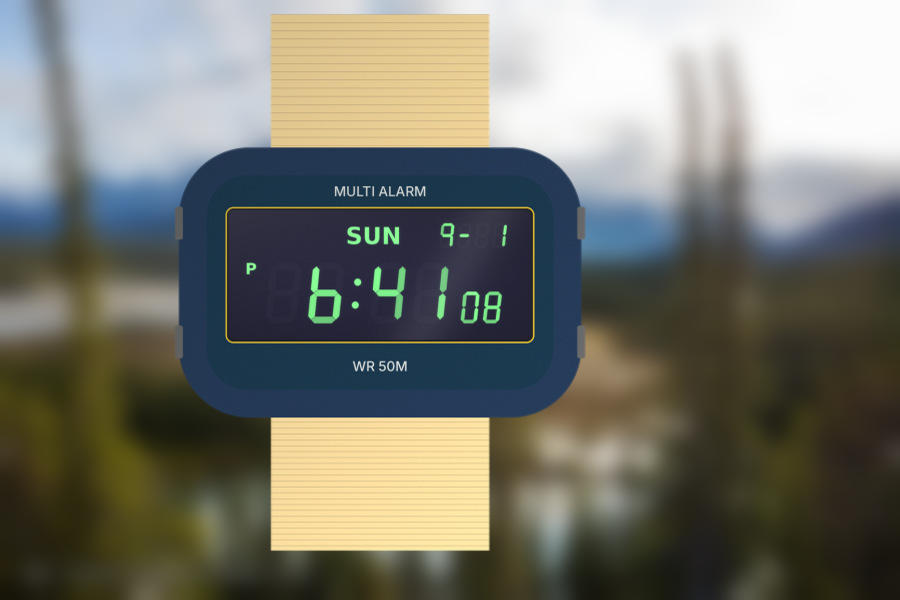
6:41:08
